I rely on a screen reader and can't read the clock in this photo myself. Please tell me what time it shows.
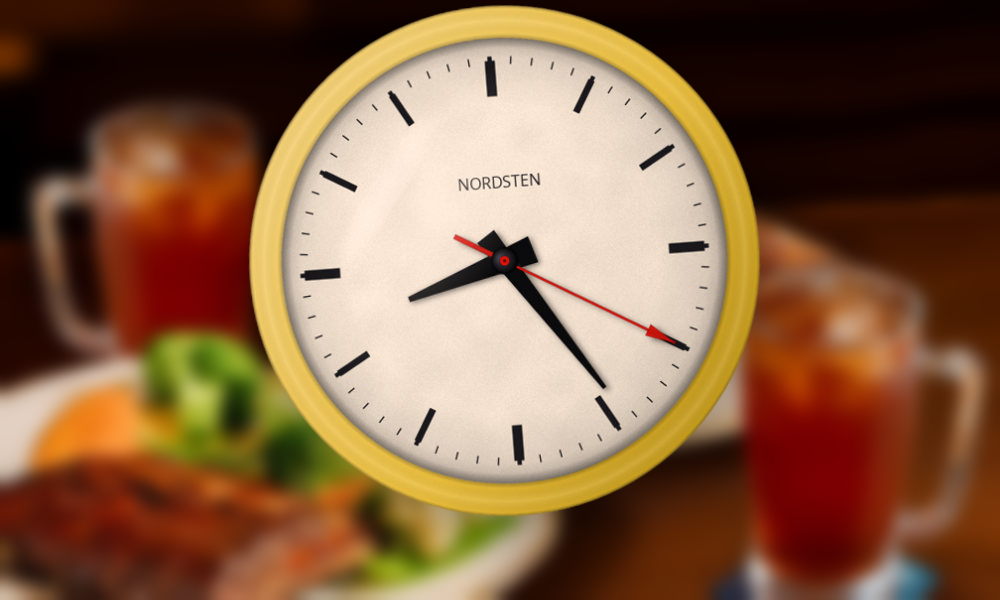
8:24:20
